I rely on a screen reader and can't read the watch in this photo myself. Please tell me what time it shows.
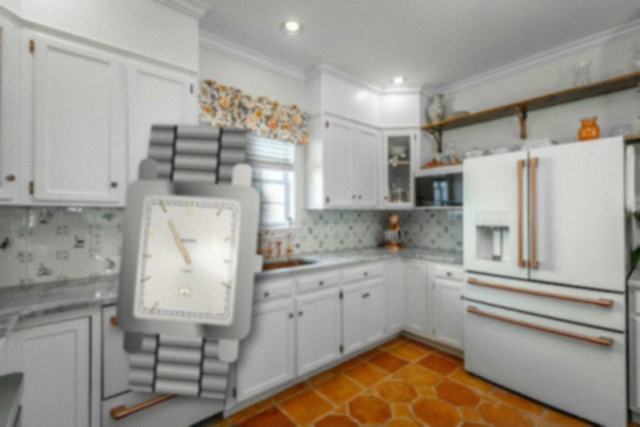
10:55
